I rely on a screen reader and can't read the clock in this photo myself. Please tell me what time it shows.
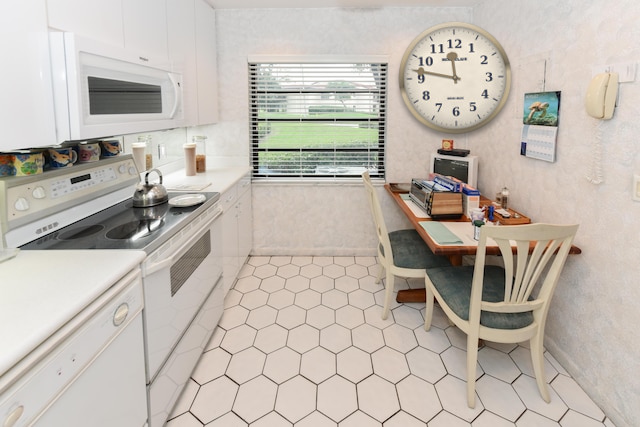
11:47
